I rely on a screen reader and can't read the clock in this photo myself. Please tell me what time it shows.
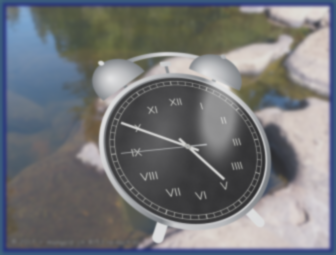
4:49:45
